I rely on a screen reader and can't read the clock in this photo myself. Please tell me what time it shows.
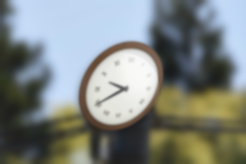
9:40
